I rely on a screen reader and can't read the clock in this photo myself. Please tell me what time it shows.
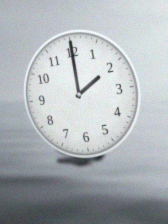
2:00
